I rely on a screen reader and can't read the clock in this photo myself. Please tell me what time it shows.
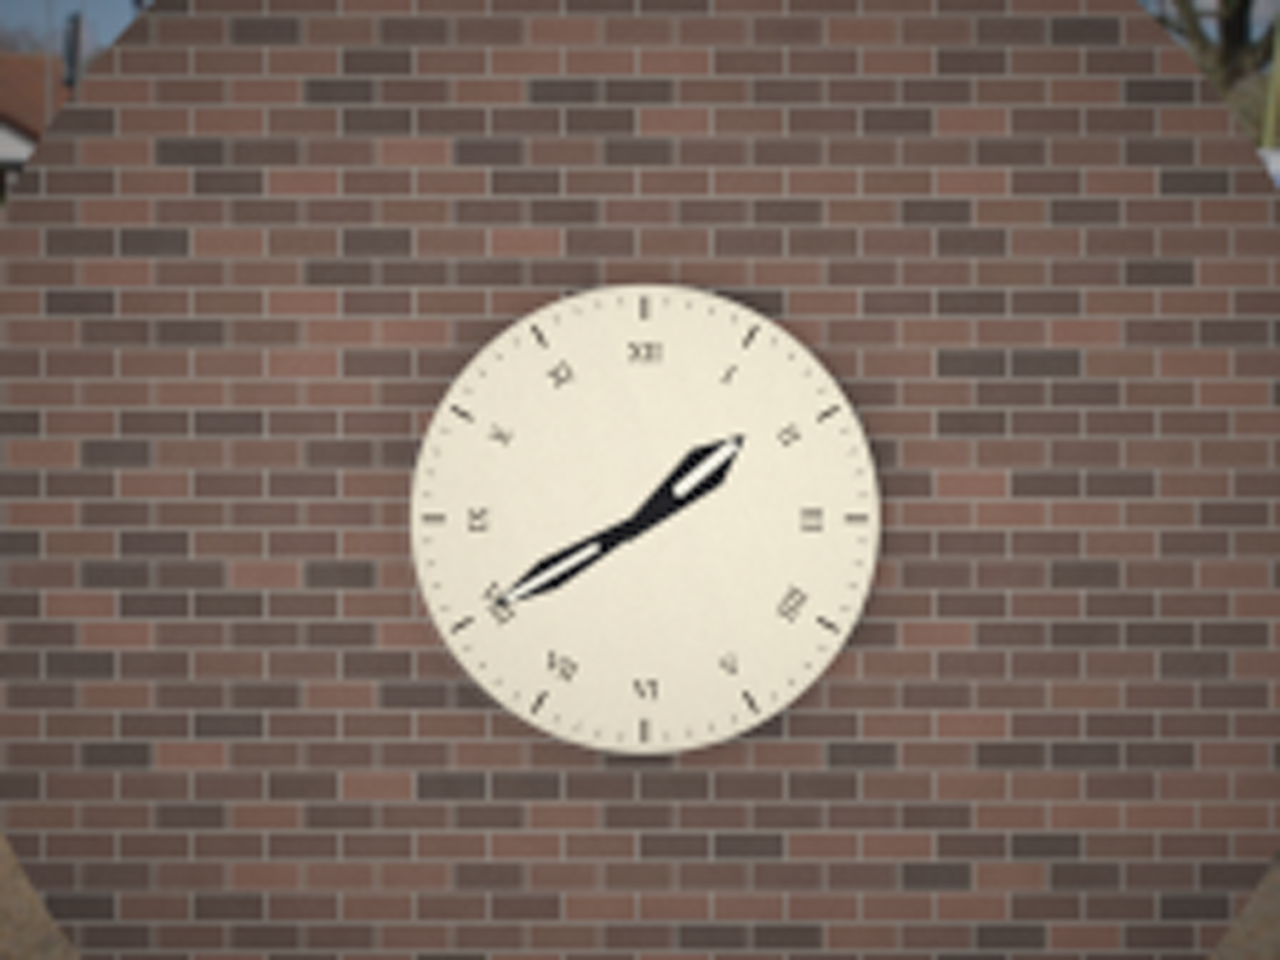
1:40
